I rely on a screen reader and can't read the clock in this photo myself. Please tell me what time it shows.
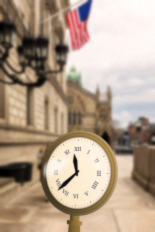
11:38
